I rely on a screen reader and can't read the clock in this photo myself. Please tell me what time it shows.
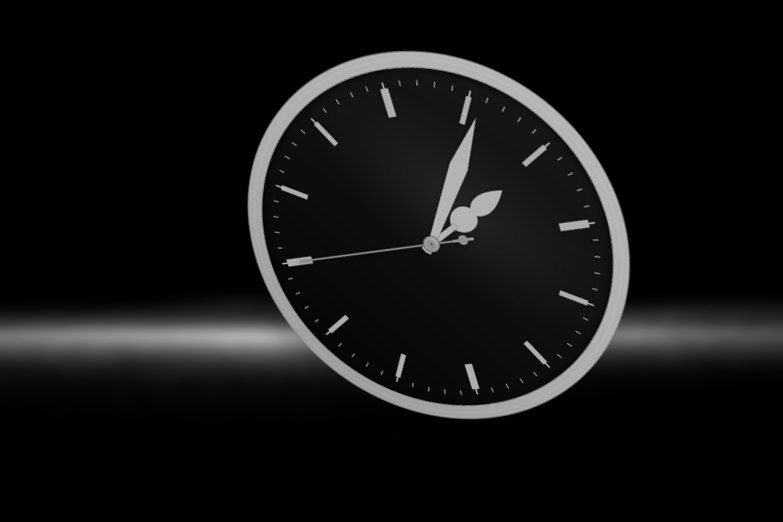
2:05:45
